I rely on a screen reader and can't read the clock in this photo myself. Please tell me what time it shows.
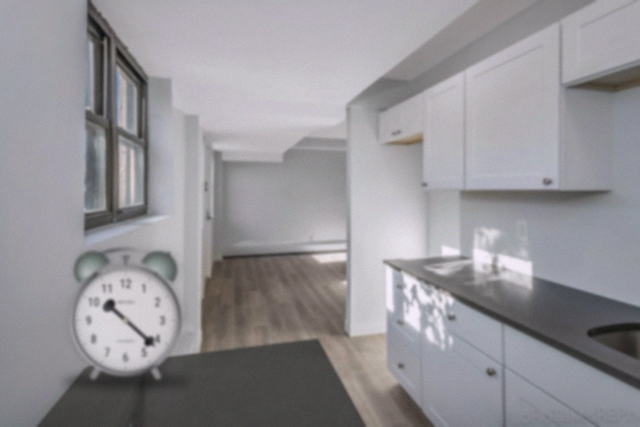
10:22
